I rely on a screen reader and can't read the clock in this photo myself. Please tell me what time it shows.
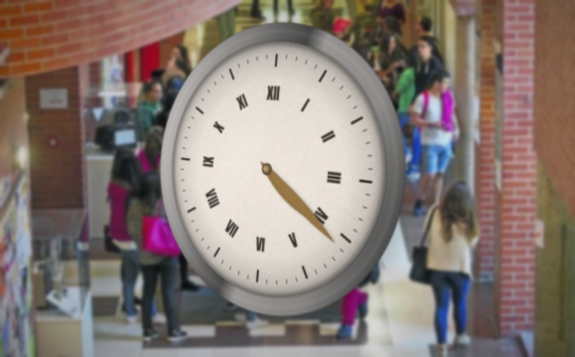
4:21
